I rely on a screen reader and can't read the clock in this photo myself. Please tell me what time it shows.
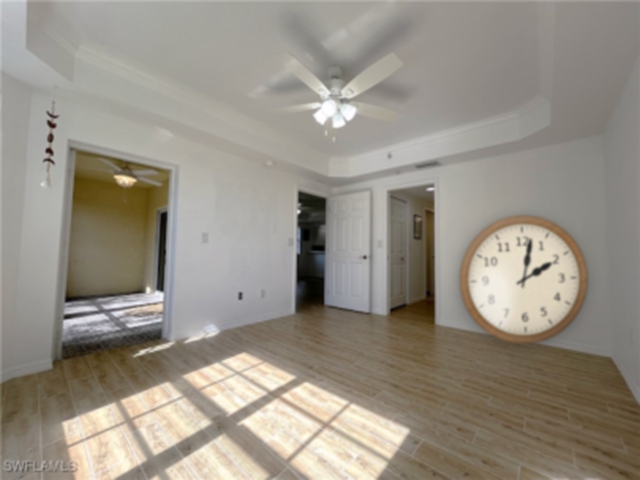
2:02
